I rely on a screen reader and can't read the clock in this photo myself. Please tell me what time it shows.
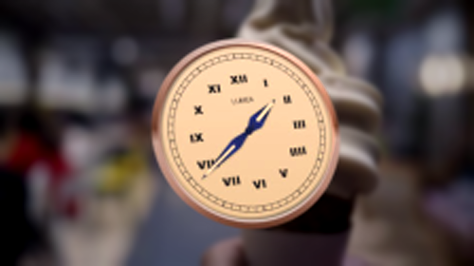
1:39
